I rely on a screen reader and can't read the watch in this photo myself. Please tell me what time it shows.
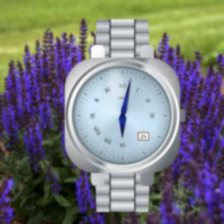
6:02
